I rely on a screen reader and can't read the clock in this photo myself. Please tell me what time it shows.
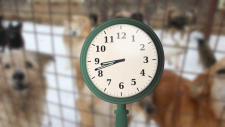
8:42
